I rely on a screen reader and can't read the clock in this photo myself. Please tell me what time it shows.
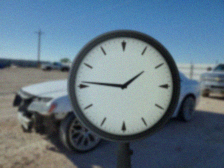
1:46
